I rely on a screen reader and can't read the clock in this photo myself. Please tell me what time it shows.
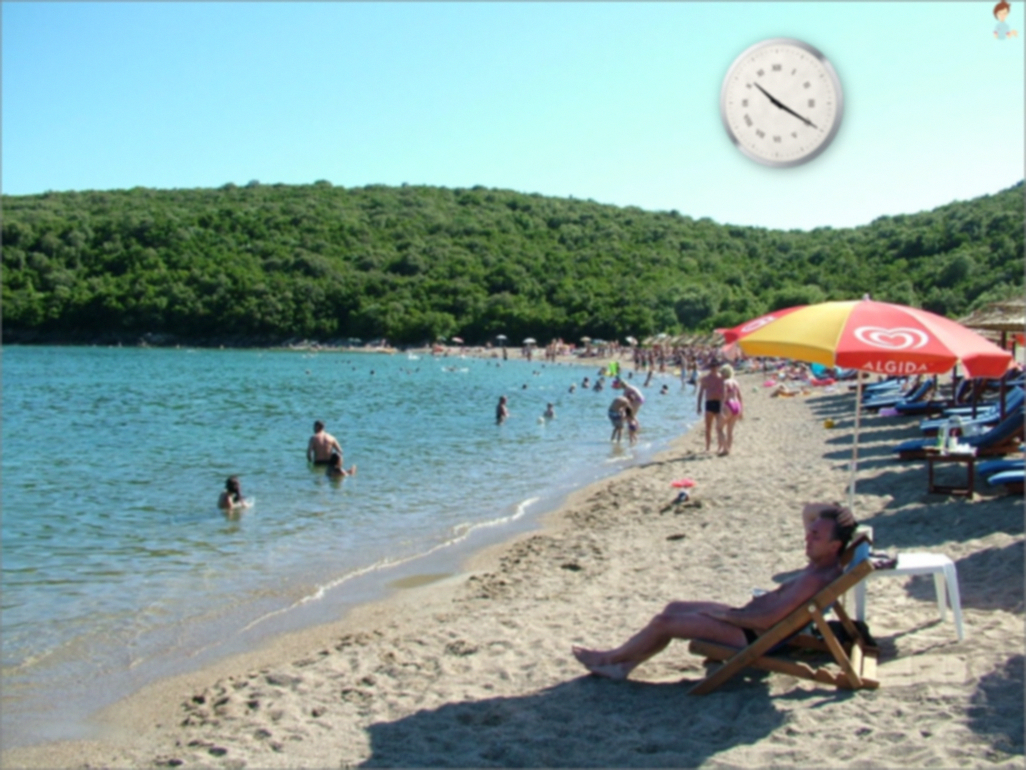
10:20
